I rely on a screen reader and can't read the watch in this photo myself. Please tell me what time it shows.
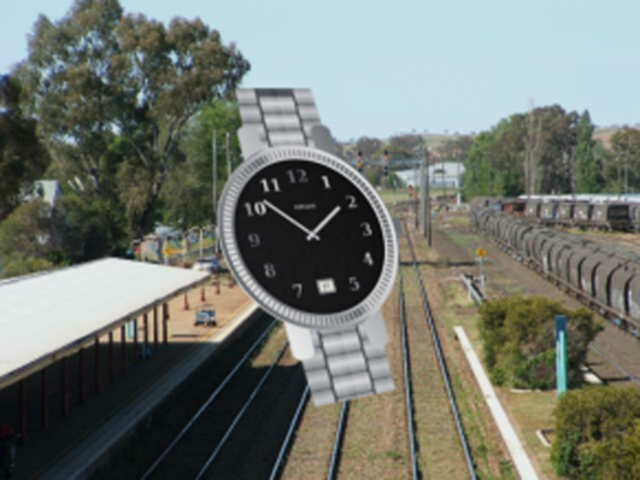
1:52
